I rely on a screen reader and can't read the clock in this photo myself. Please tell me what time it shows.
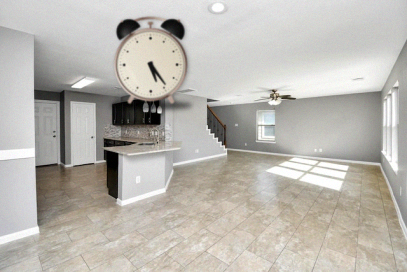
5:24
